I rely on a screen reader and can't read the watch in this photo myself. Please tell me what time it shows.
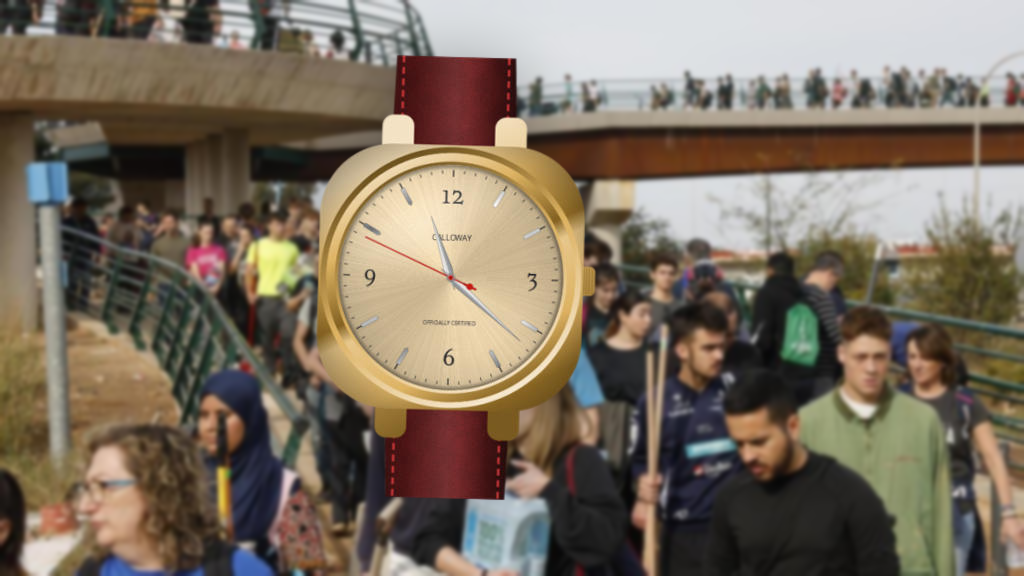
11:21:49
